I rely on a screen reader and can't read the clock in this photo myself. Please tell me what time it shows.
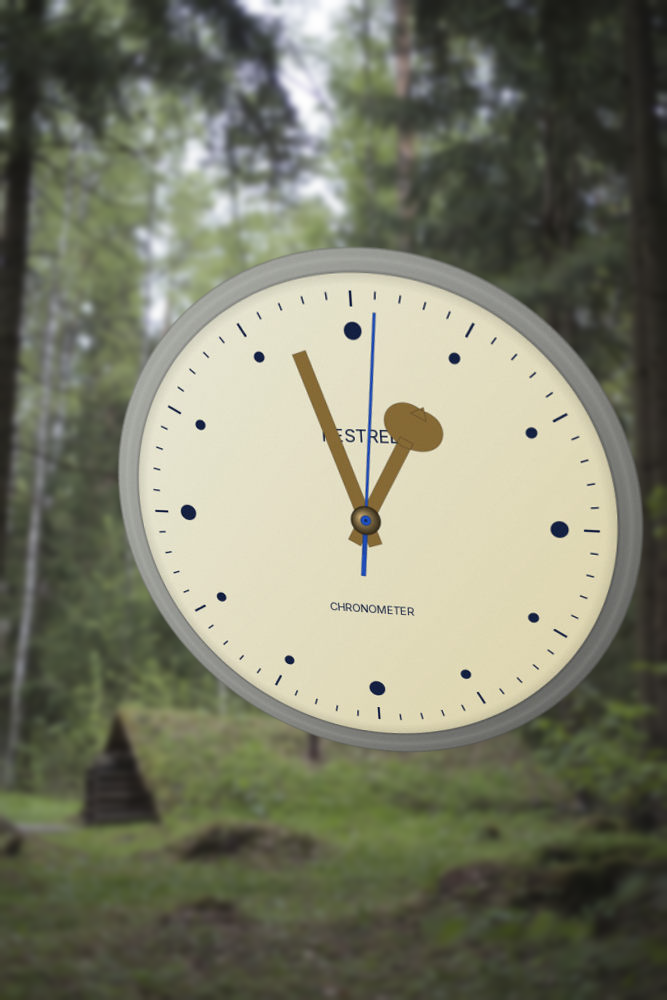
12:57:01
